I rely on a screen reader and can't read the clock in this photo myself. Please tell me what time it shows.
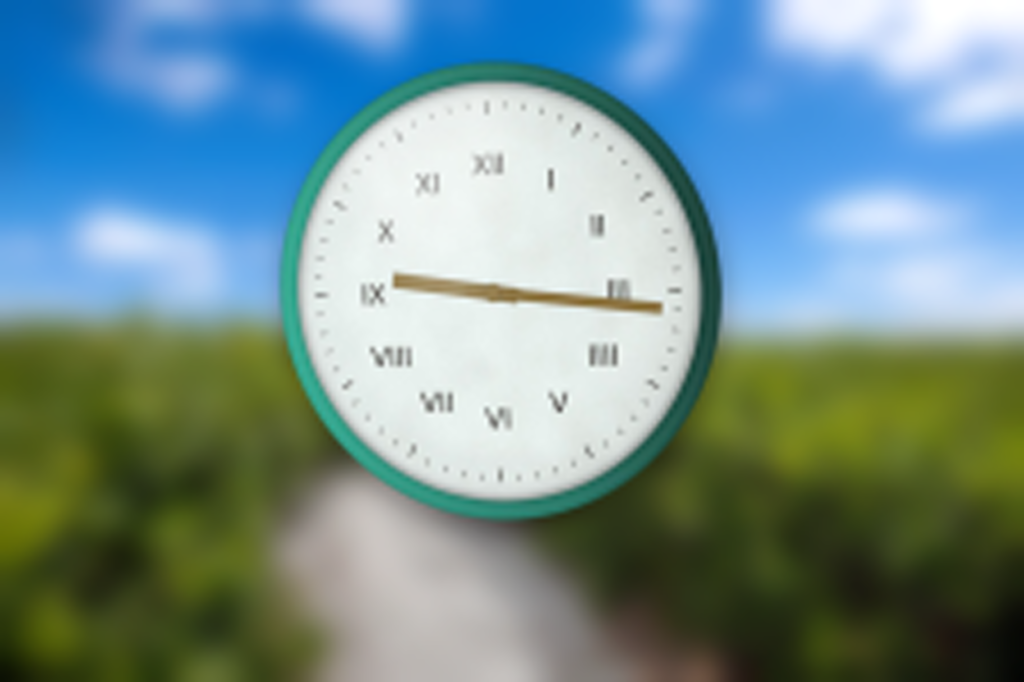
9:16
